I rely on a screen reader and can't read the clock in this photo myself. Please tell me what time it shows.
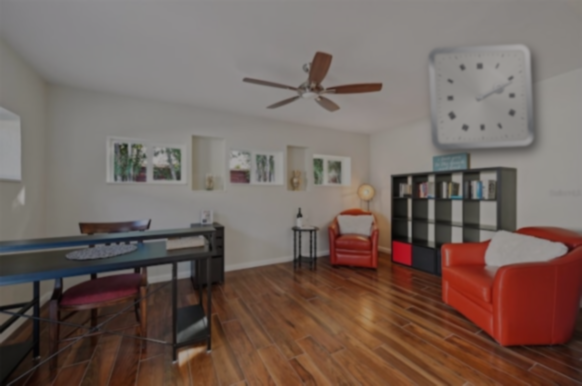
2:11
